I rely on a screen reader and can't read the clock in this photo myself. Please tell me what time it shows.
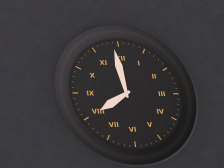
7:59
